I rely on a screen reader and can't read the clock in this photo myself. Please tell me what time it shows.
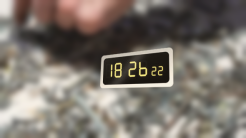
18:26:22
